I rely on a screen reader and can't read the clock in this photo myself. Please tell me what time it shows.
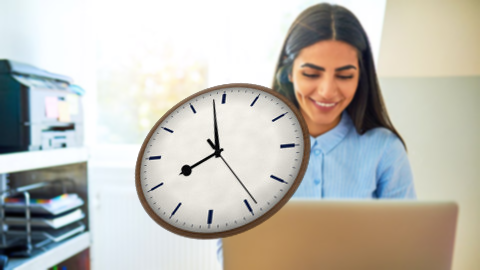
7:58:24
